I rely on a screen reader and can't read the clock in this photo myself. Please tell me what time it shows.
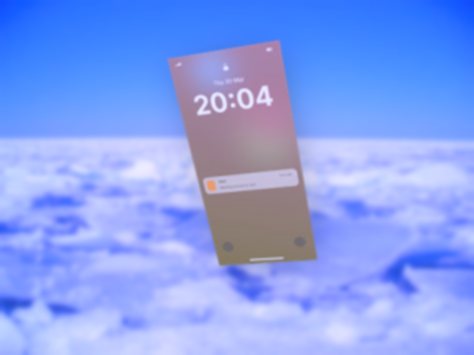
20:04
